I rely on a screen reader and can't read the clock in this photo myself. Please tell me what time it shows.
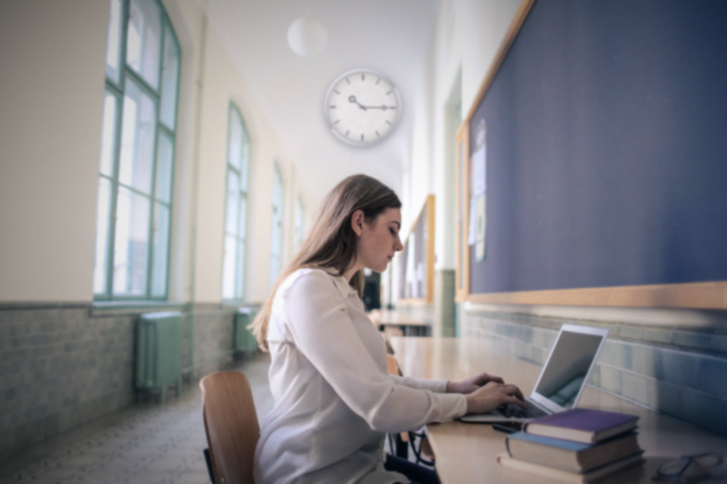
10:15
